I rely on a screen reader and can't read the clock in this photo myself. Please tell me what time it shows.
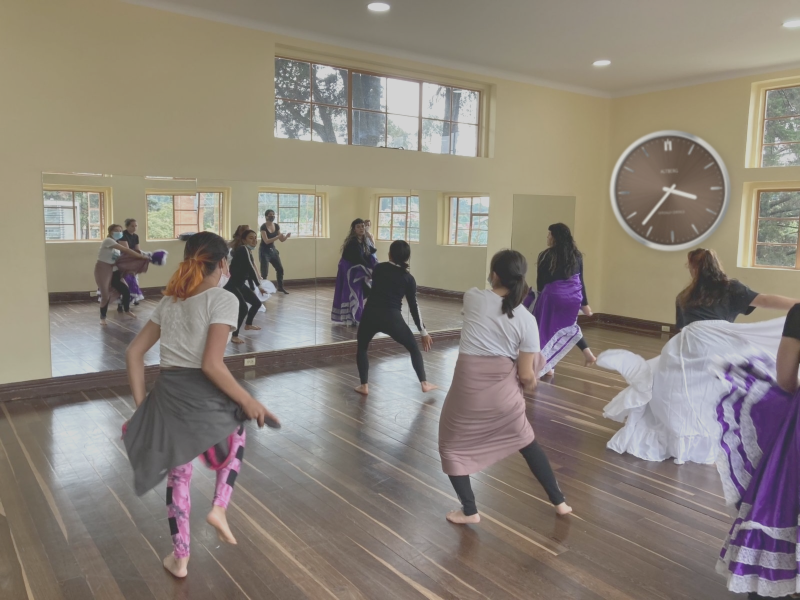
3:37
